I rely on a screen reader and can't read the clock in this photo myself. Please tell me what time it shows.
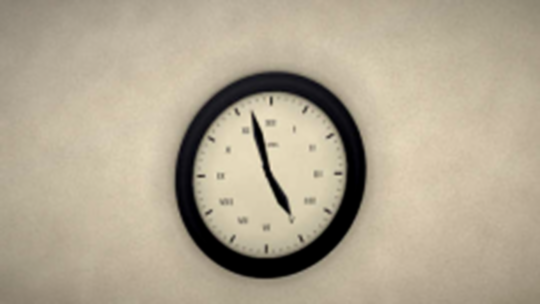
4:57
